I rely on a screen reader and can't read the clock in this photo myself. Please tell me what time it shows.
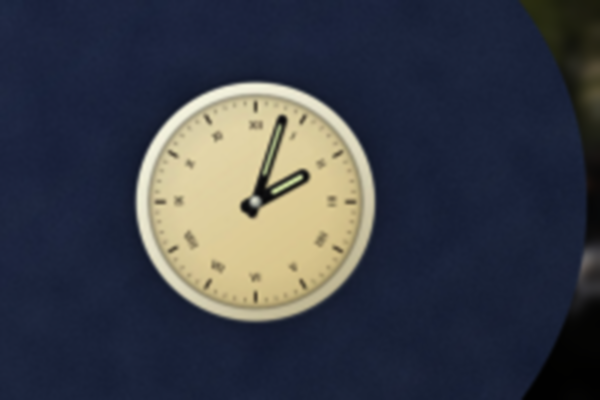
2:03
